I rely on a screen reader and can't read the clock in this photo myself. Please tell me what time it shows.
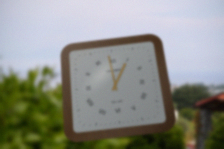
12:59
